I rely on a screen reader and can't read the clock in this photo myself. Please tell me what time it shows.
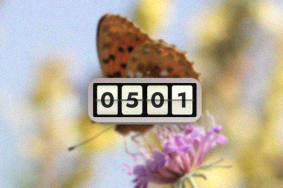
5:01
